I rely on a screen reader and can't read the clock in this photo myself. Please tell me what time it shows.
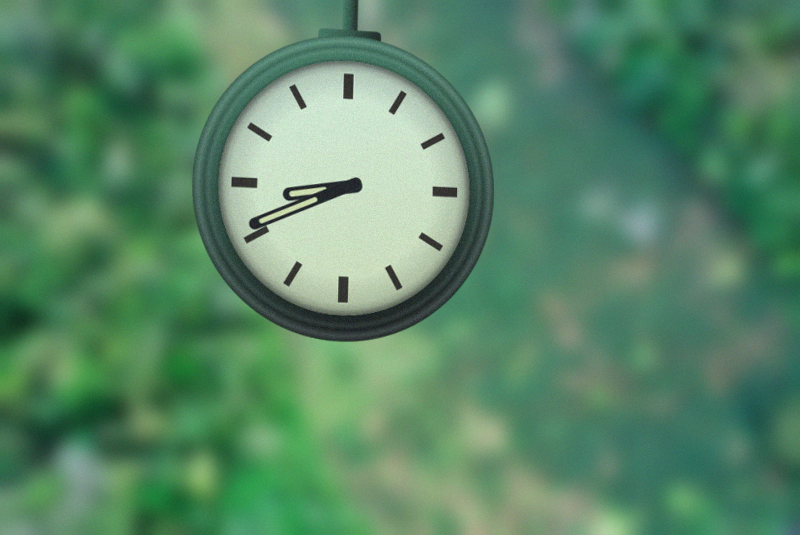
8:41
